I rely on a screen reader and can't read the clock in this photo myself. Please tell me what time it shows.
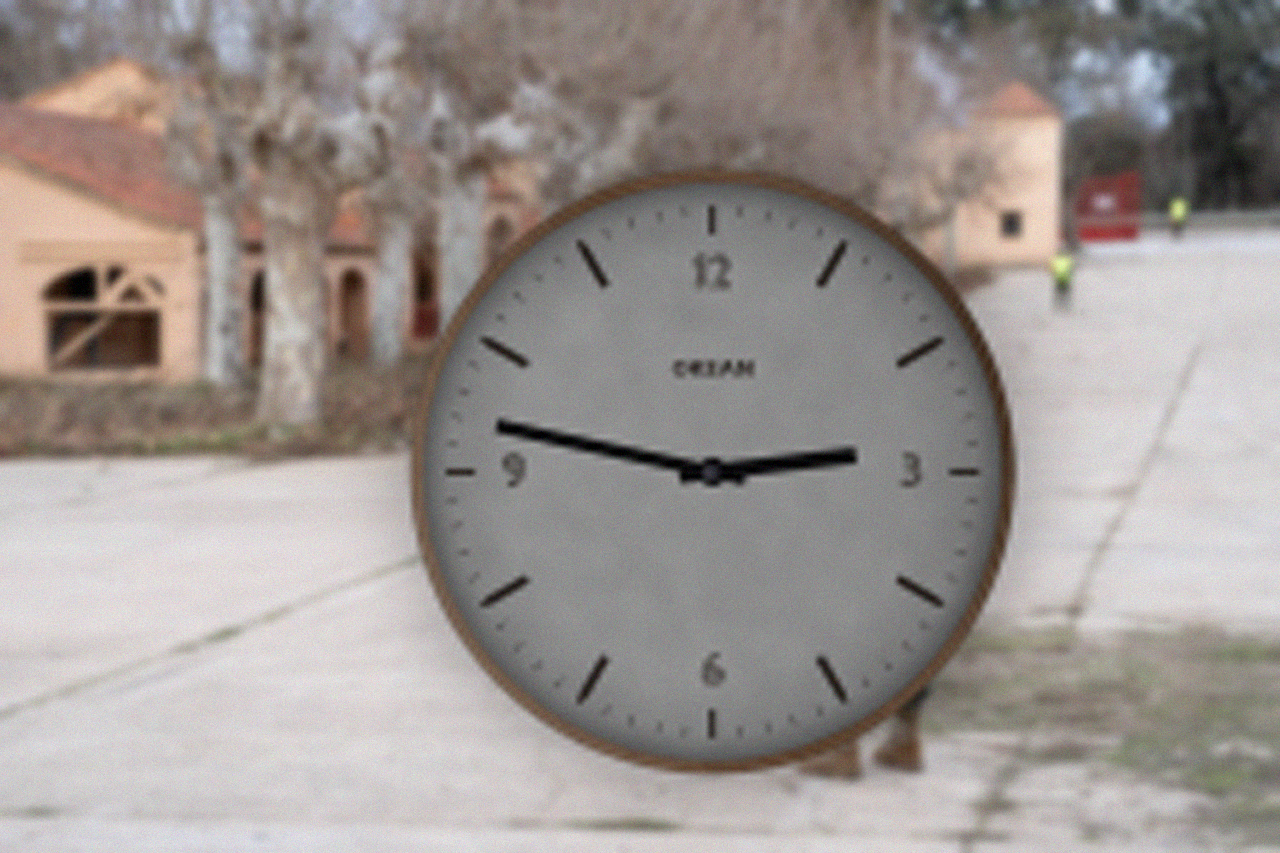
2:47
